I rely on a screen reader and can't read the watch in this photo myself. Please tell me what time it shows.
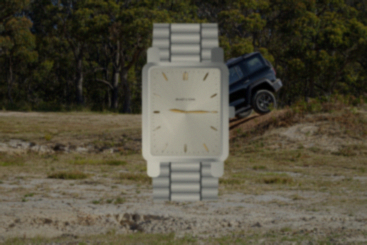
9:15
